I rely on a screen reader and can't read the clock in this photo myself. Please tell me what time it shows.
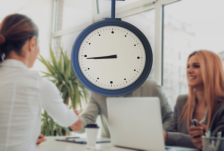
8:44
